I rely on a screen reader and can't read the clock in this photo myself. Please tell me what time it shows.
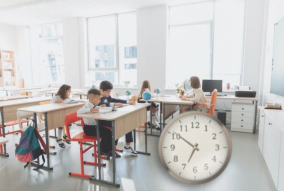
6:51
